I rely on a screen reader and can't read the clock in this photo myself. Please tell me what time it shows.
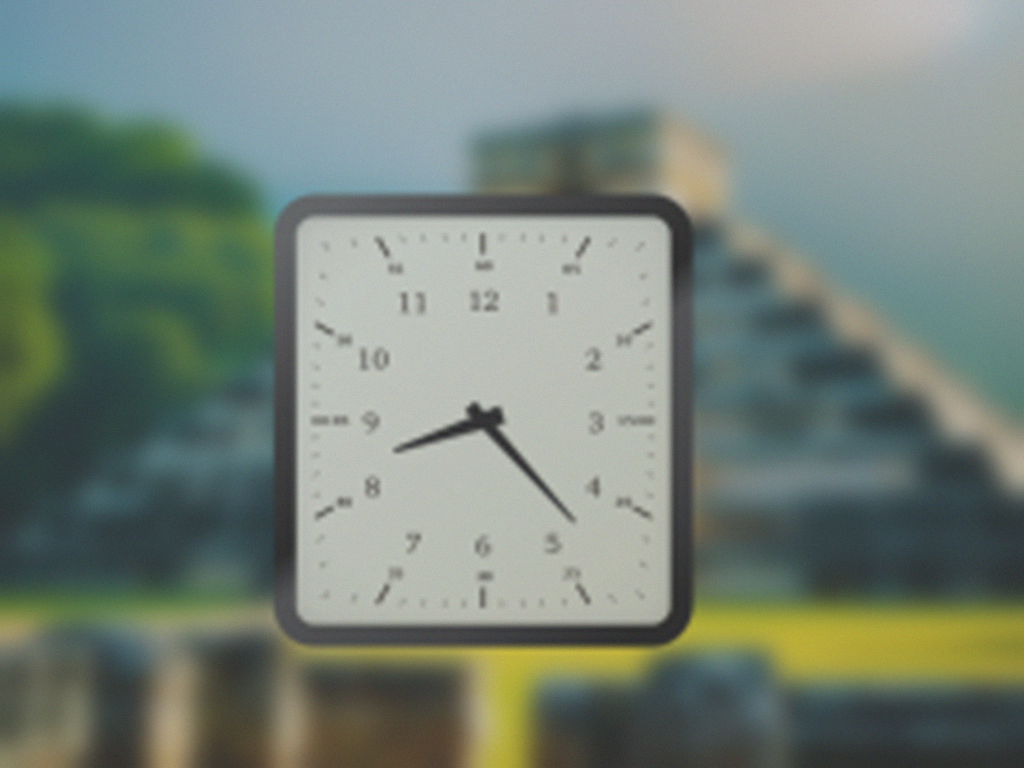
8:23
